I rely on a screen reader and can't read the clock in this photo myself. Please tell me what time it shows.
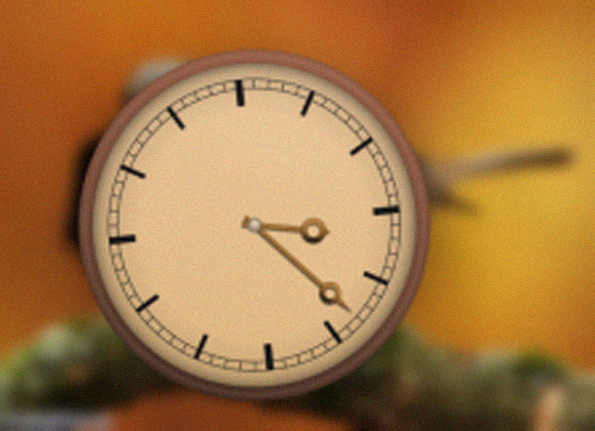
3:23
